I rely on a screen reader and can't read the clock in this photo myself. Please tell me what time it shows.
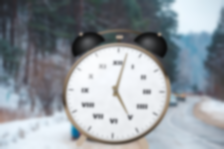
5:02
